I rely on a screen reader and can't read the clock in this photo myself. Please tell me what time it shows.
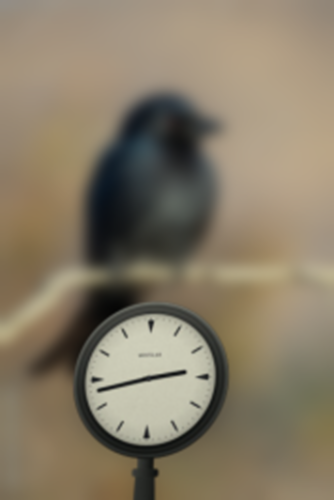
2:43
